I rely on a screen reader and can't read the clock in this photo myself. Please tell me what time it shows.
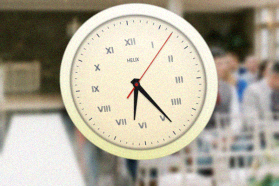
6:24:07
